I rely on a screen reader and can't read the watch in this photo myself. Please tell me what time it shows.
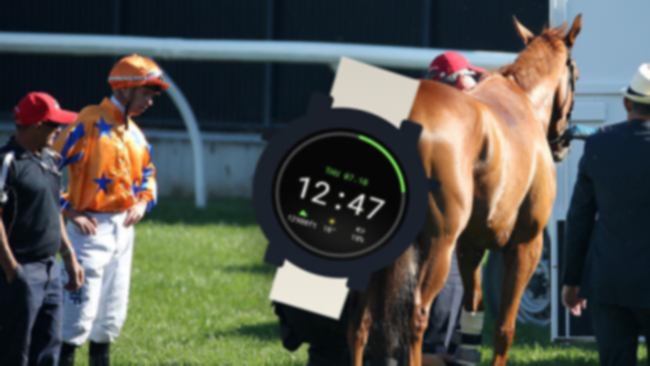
12:47
